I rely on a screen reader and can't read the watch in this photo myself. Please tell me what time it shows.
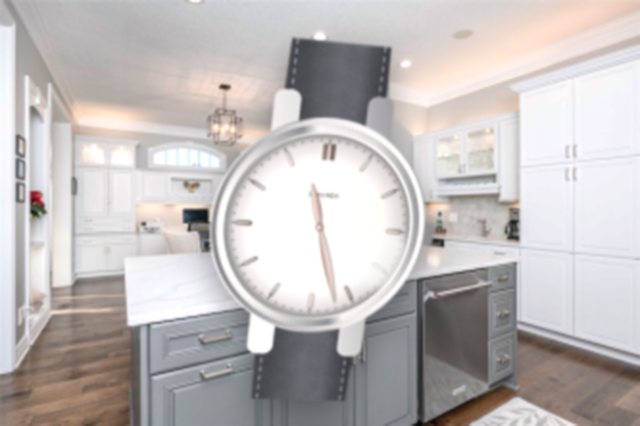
11:27
